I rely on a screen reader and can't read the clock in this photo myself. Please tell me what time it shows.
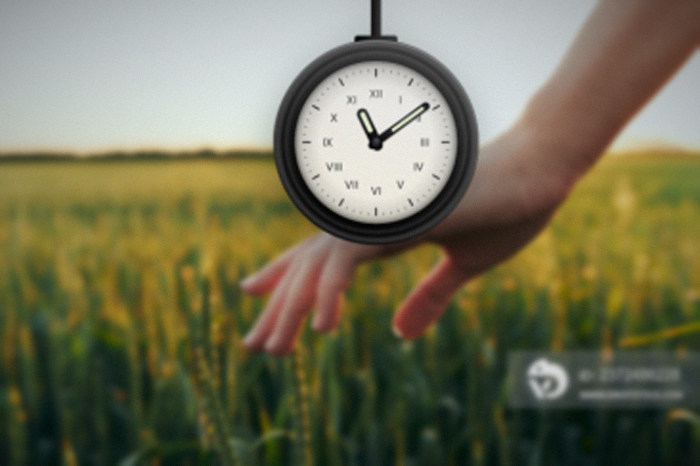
11:09
